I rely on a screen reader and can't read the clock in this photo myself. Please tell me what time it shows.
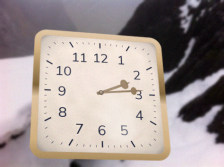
2:14
